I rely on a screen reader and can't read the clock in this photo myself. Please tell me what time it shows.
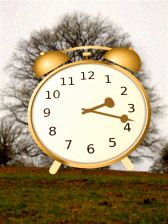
2:18
